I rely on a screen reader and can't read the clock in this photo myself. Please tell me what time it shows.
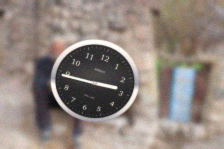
2:44
